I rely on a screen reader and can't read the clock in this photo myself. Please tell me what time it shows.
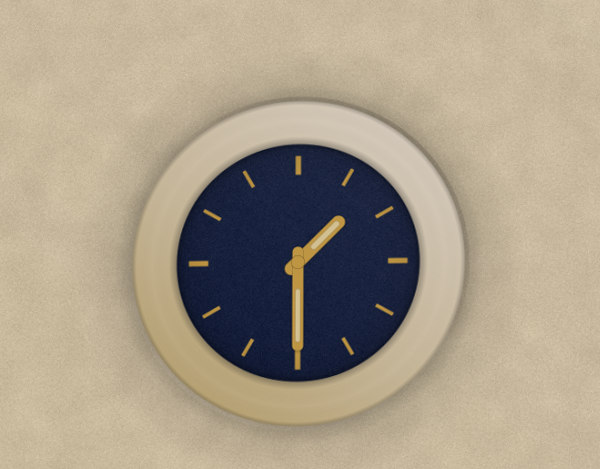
1:30
